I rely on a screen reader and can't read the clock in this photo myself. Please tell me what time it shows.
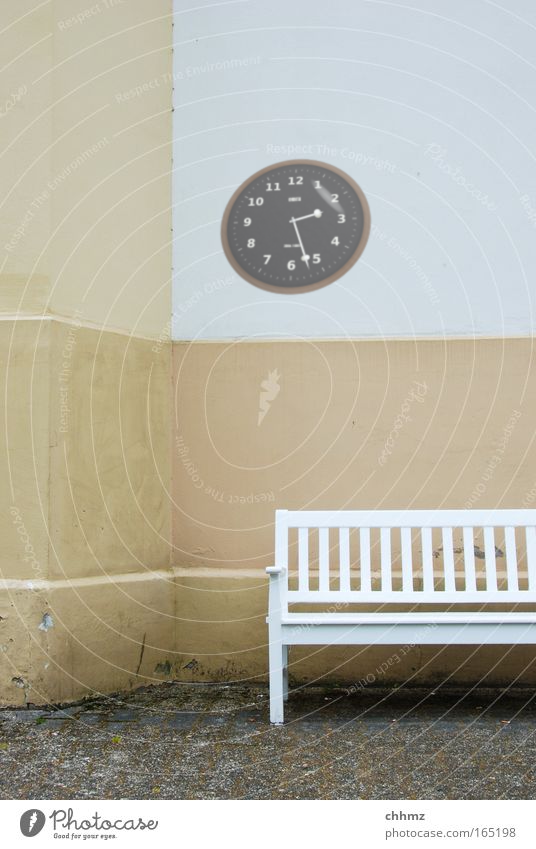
2:27
